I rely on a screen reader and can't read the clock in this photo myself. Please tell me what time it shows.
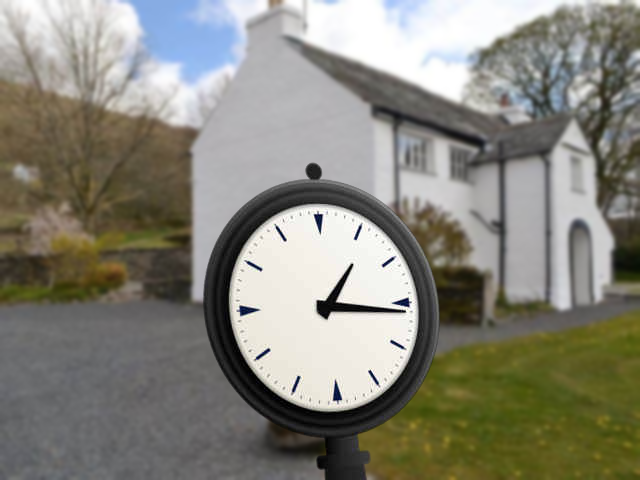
1:16
